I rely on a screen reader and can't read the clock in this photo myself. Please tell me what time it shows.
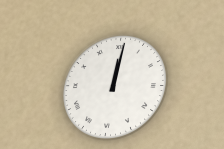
12:01
